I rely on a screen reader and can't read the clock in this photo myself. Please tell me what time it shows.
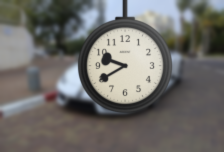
9:40
